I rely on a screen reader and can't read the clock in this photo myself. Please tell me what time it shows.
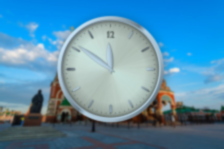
11:51
